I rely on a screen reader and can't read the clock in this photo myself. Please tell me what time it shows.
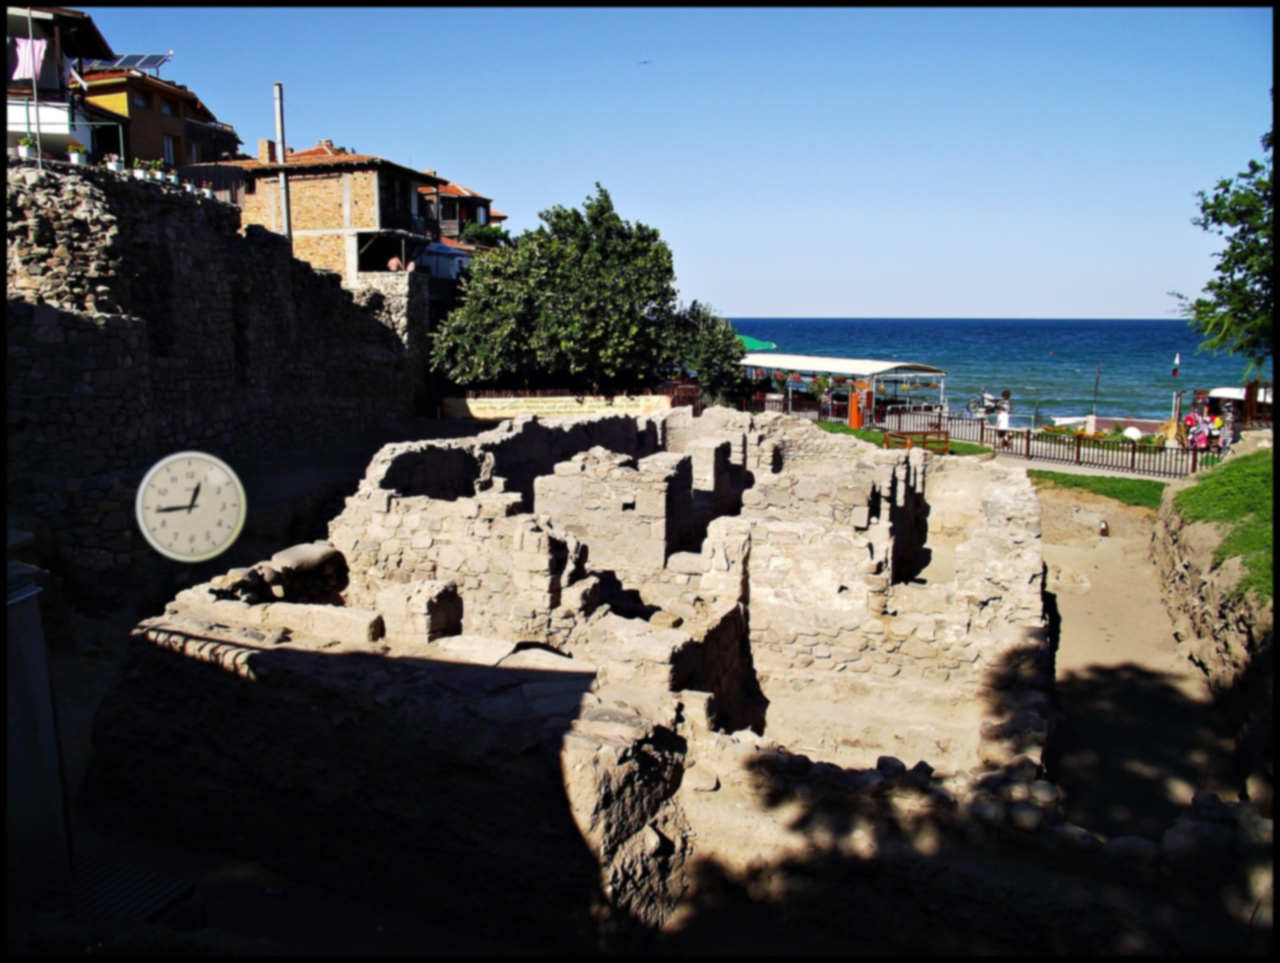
12:44
